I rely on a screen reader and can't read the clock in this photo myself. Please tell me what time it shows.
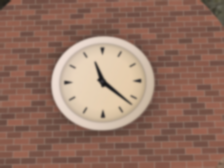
11:22
